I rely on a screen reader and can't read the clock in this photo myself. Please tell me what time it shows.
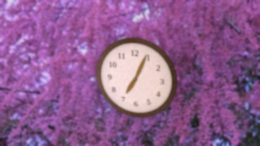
7:04
